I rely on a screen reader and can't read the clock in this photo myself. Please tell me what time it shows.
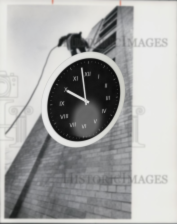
9:58
